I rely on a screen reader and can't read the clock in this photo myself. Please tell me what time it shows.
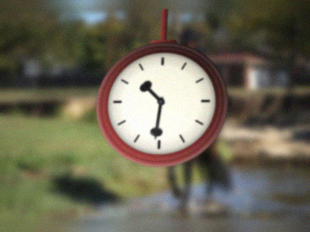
10:31
